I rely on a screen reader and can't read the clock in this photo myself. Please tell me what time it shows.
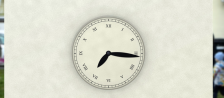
7:16
